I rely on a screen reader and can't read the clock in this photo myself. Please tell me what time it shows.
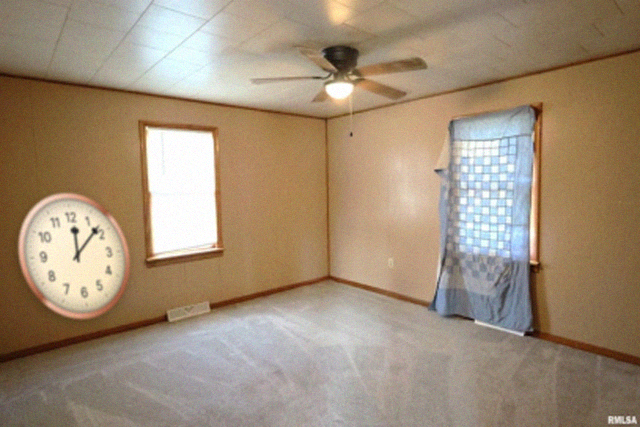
12:08
